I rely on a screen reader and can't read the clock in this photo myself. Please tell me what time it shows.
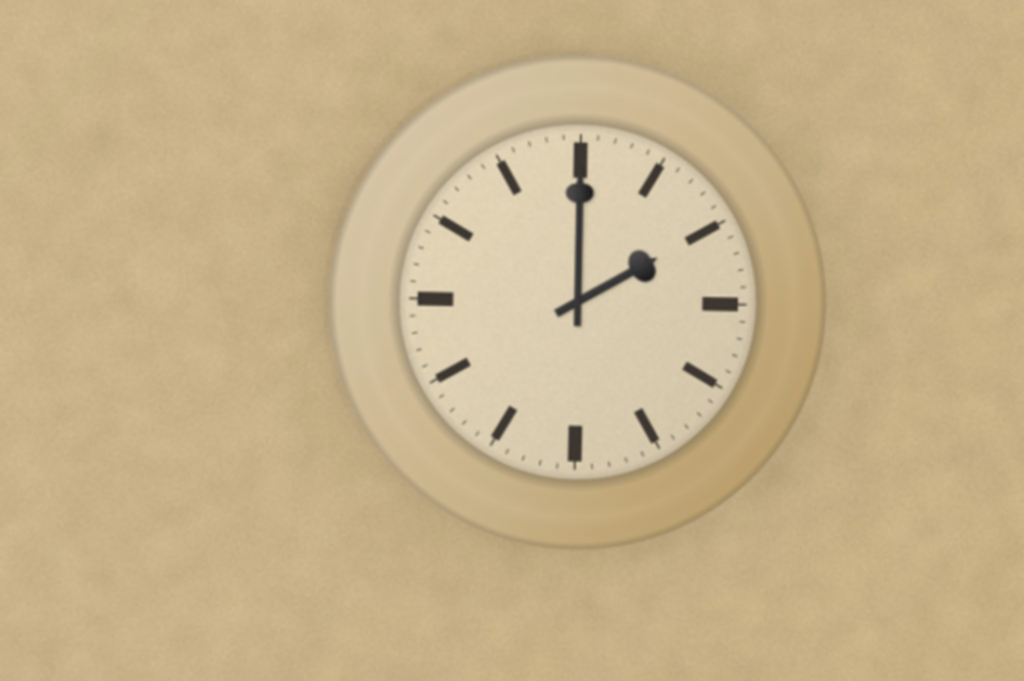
2:00
